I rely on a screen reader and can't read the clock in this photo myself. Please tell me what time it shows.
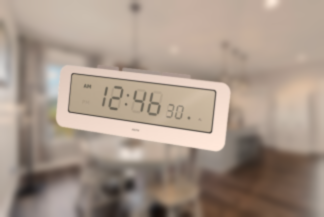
12:46:30
